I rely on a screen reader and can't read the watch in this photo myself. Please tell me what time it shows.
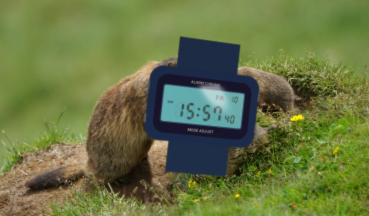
15:57
